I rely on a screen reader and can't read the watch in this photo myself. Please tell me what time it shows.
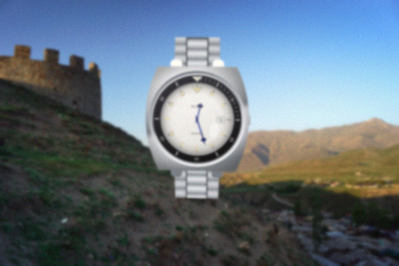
12:27
